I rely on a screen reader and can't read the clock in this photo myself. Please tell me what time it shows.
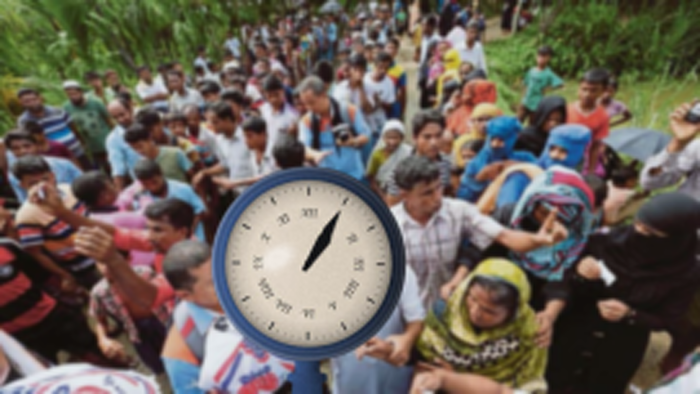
1:05
